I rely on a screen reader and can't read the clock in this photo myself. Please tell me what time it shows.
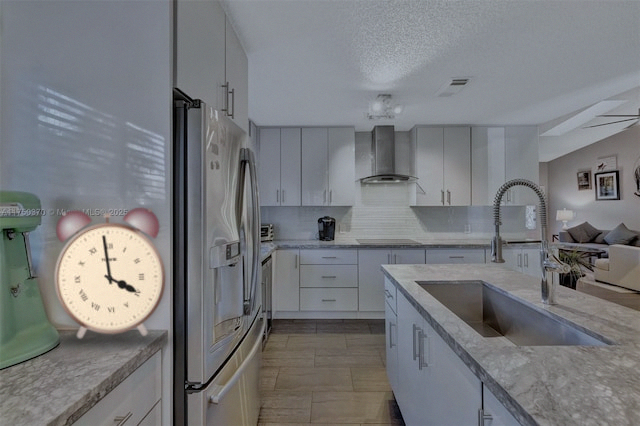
3:59
